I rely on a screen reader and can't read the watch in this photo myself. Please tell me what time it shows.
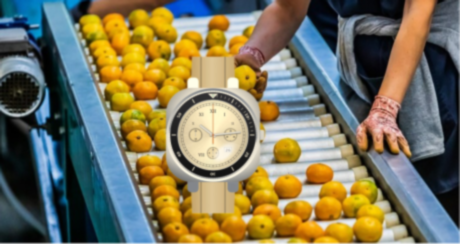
10:14
